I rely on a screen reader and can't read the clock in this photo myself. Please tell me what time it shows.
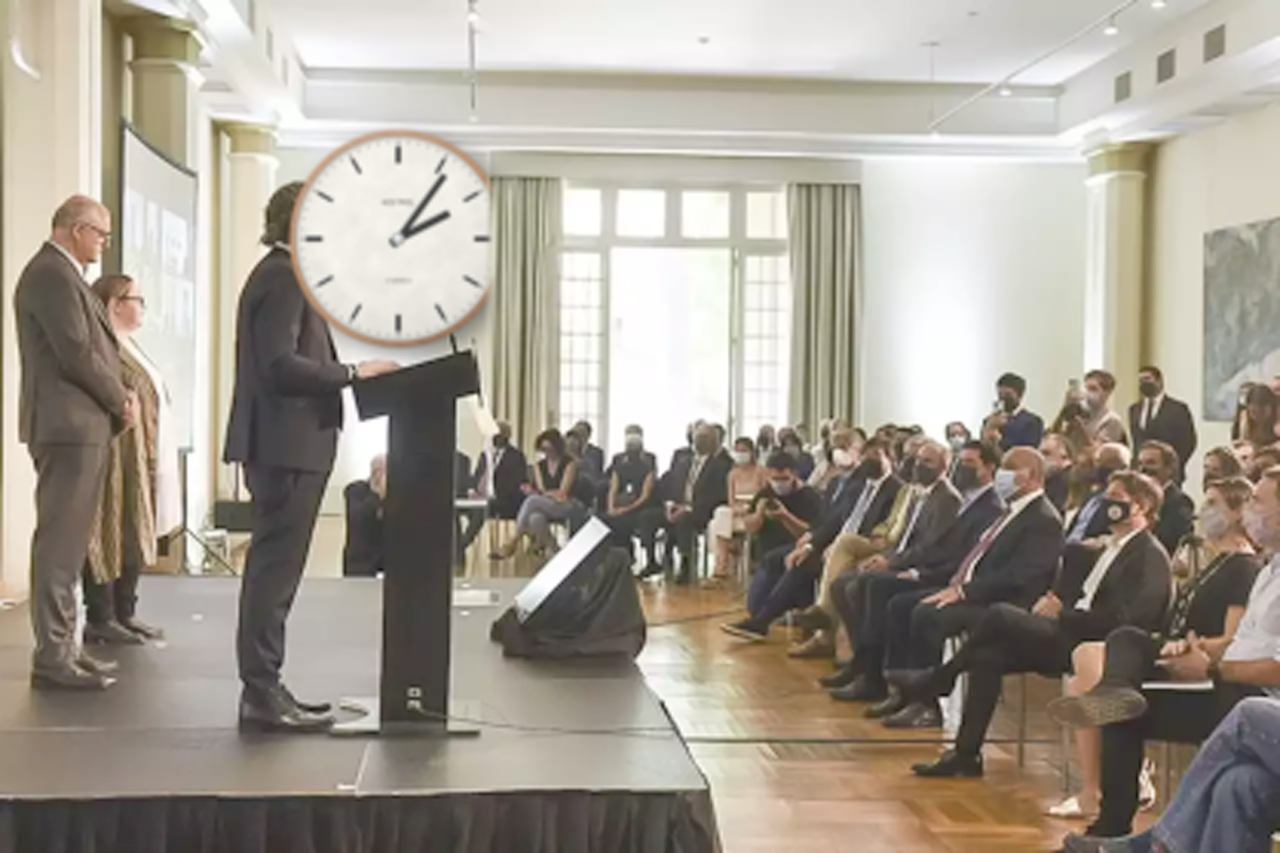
2:06
